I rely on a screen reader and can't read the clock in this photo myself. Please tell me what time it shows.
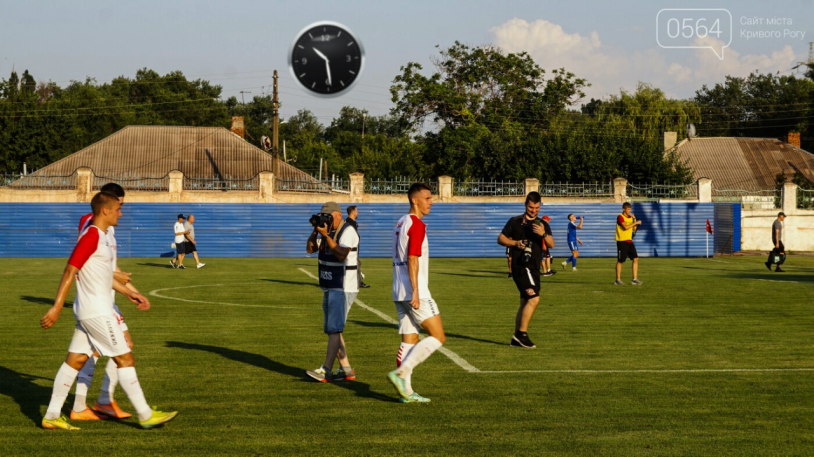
10:29
